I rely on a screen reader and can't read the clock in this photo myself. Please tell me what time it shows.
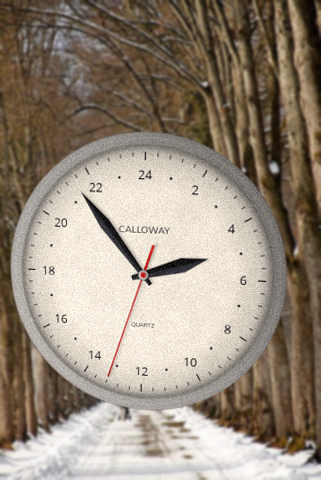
4:53:33
